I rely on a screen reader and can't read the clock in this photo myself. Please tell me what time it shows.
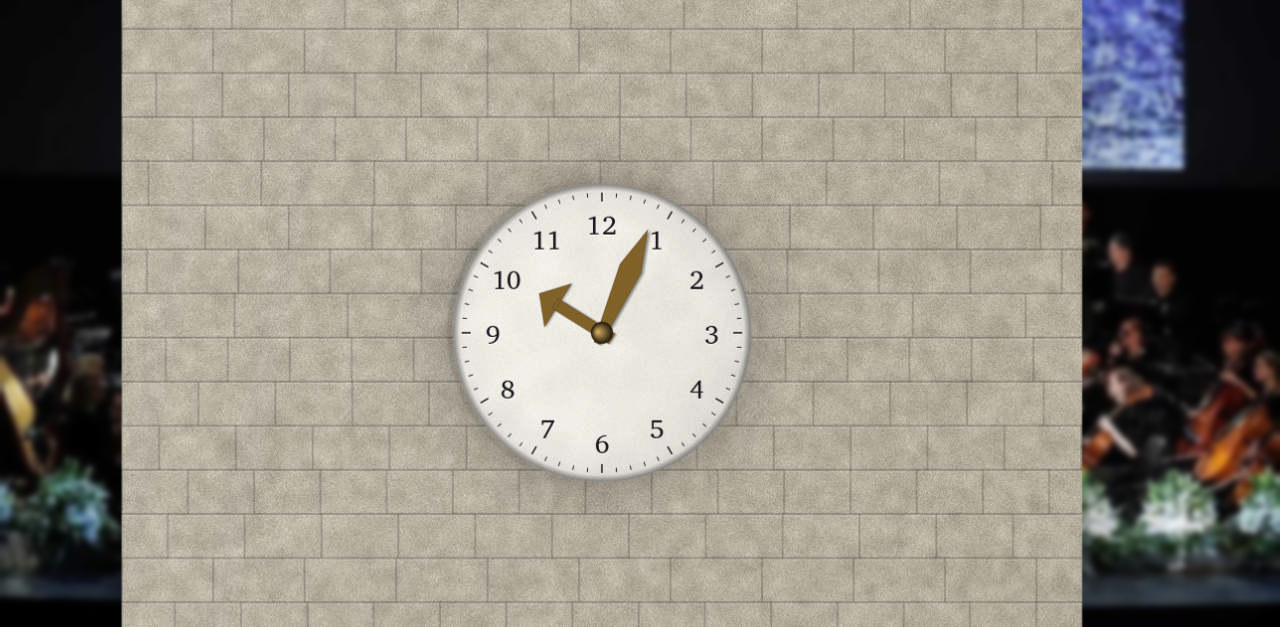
10:04
